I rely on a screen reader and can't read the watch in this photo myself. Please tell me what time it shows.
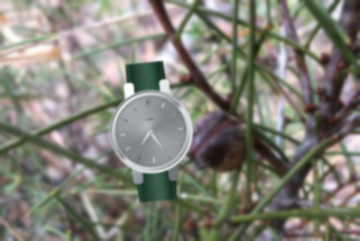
7:25
